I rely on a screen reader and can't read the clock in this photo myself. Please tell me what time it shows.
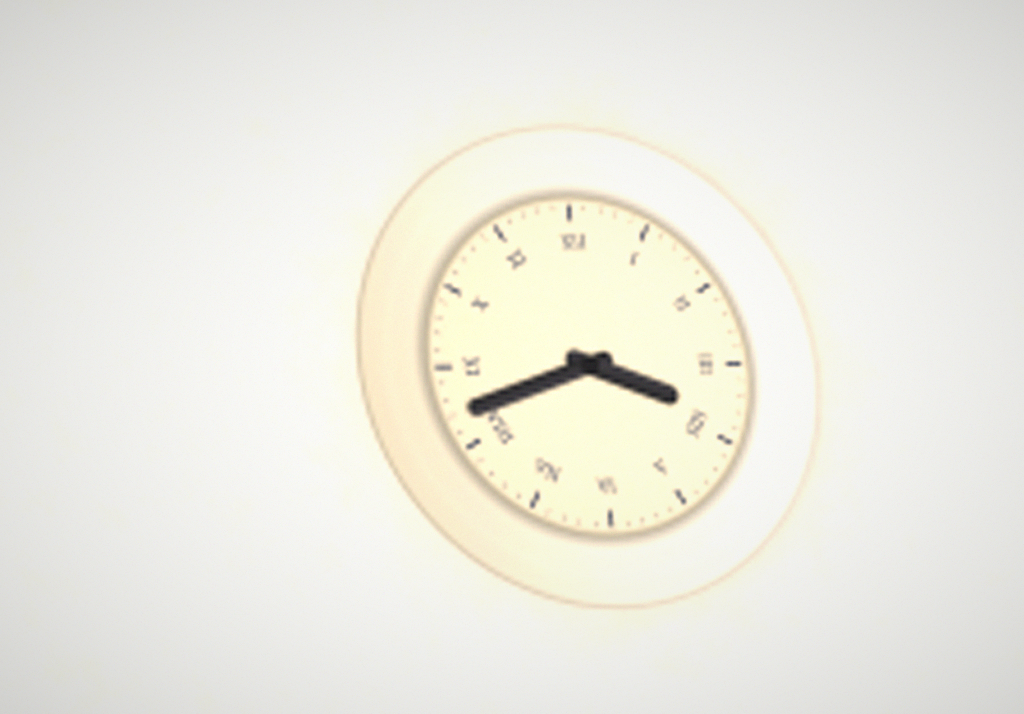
3:42
